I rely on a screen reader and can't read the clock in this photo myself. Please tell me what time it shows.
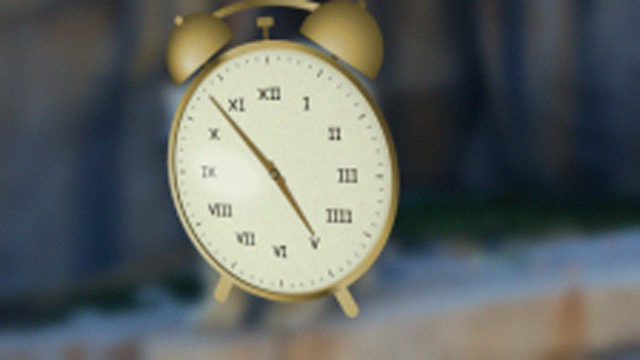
4:53
